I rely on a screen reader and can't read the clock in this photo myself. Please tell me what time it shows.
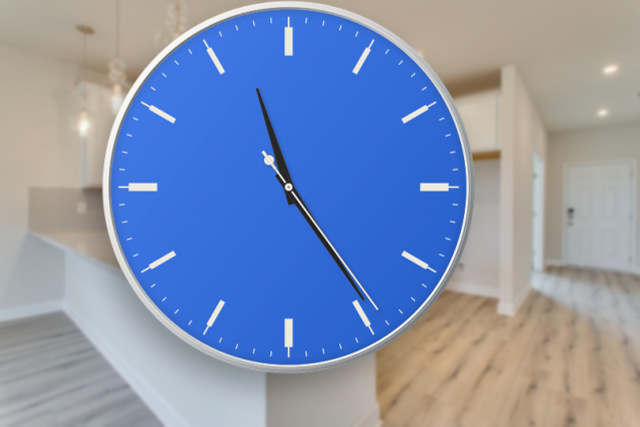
11:24:24
